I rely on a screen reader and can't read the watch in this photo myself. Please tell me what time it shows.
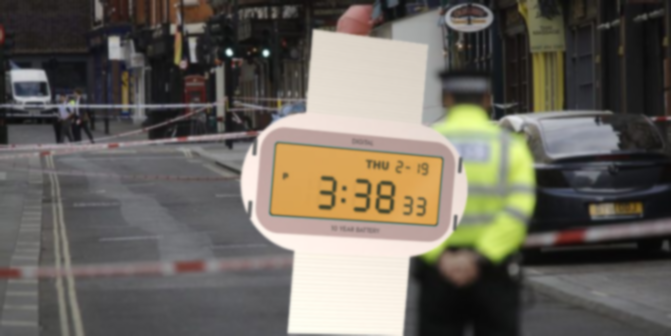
3:38:33
